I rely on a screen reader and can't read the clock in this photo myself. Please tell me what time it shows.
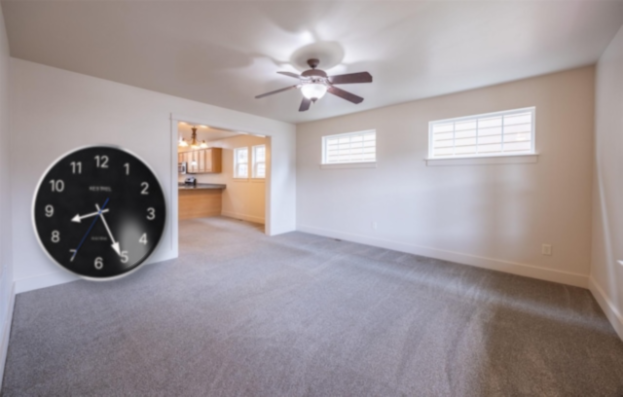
8:25:35
